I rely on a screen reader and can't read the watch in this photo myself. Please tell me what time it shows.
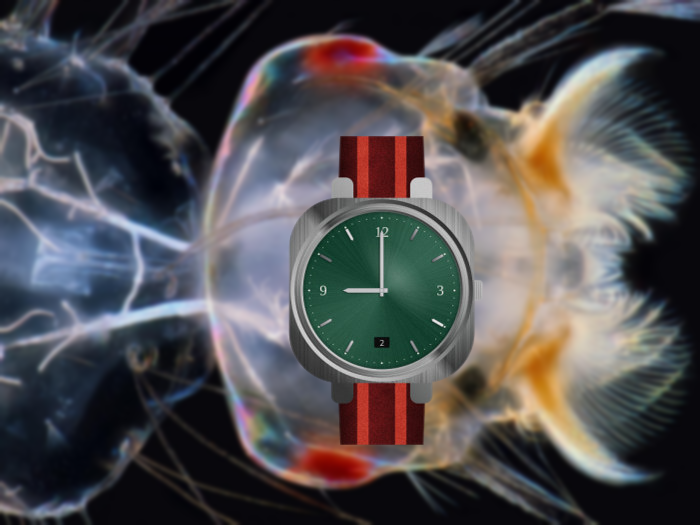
9:00
